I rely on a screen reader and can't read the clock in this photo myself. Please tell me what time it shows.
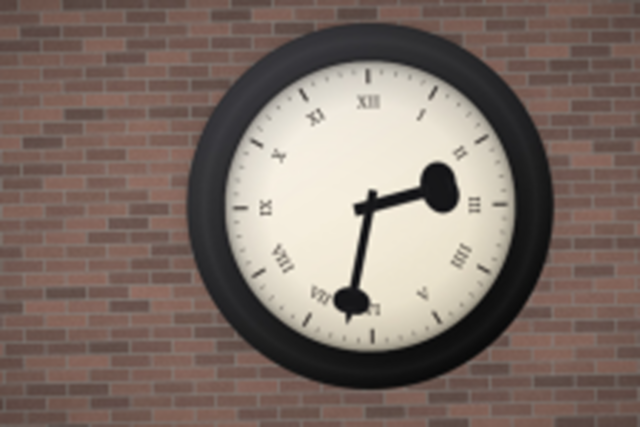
2:32
